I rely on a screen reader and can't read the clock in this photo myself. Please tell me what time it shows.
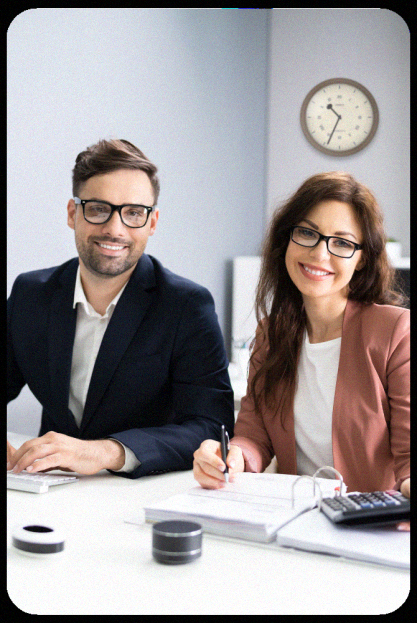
10:34
